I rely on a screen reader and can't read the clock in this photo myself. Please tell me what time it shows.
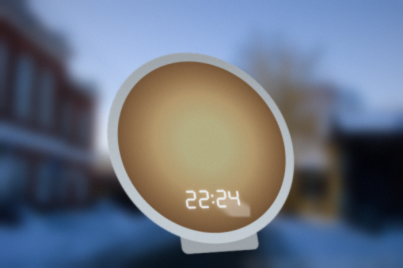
22:24
